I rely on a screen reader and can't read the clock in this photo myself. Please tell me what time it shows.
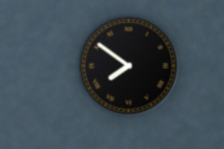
7:51
